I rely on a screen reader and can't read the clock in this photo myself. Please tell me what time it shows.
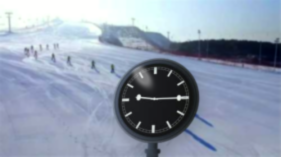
9:15
